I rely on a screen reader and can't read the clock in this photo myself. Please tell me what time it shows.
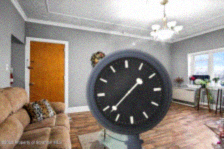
1:38
